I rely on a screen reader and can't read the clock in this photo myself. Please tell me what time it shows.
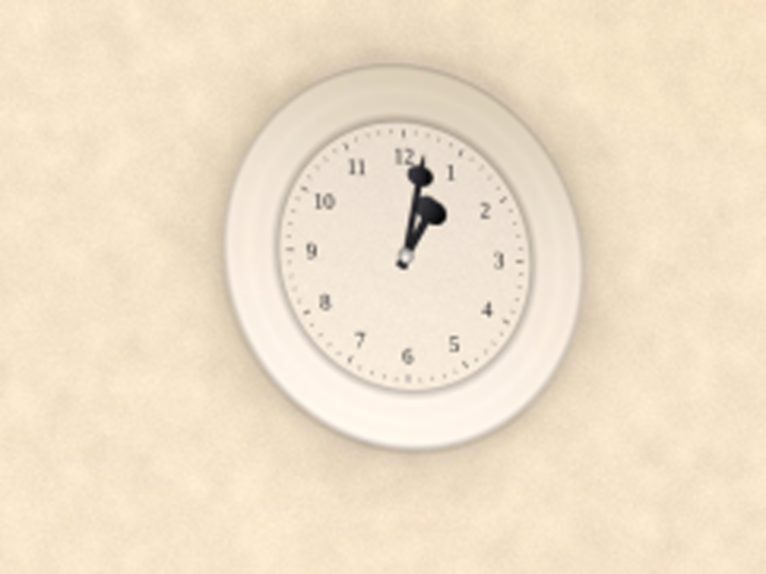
1:02
